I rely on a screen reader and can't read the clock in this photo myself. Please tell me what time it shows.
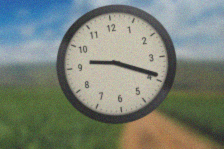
9:19
